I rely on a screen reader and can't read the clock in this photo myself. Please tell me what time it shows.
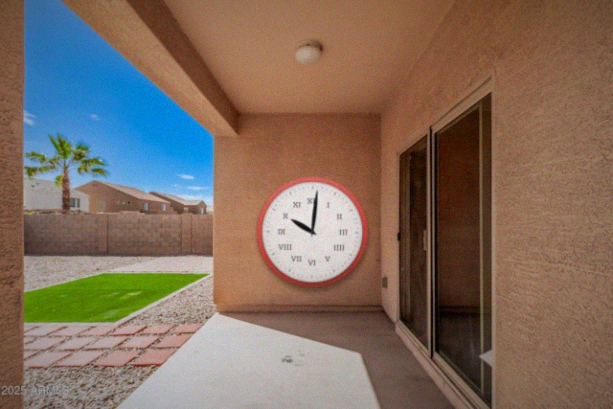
10:01
